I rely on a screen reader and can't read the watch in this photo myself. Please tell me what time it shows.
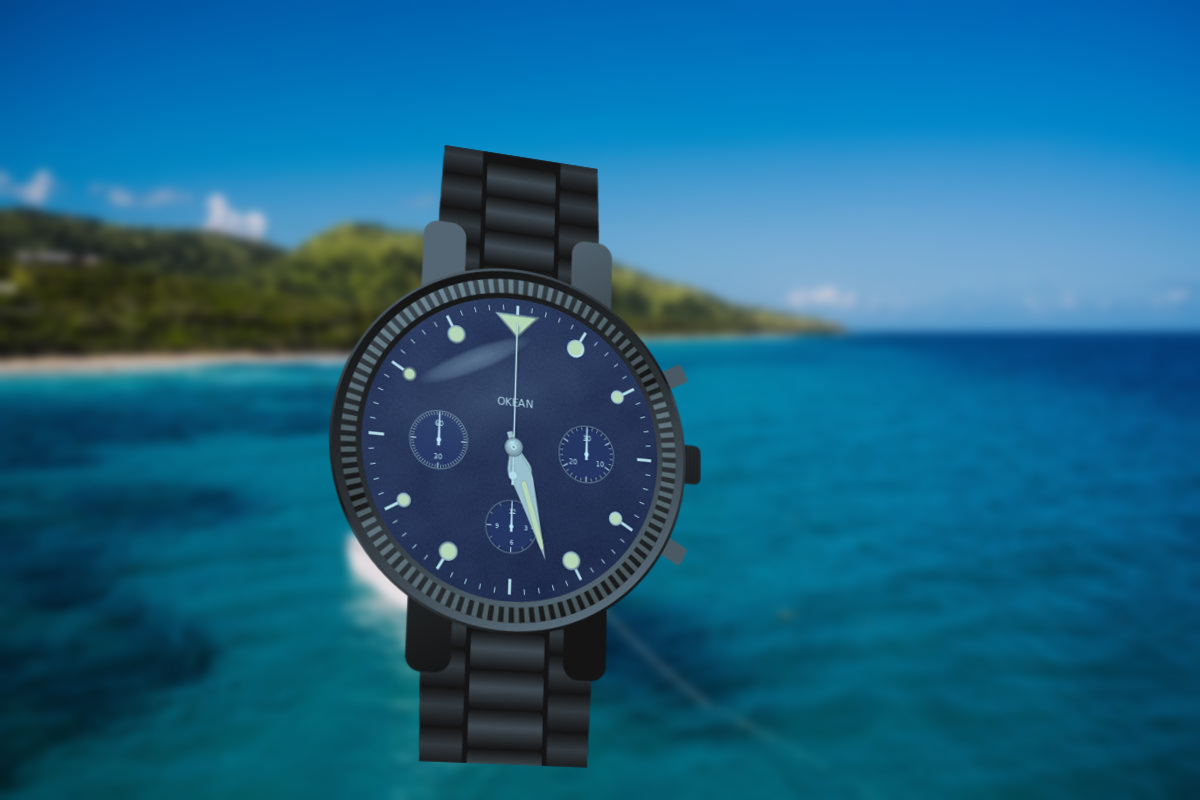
5:27
